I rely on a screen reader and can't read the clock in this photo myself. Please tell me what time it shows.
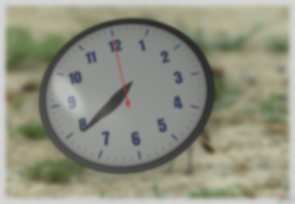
7:39:00
